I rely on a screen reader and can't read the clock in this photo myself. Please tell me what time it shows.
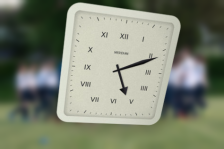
5:11
